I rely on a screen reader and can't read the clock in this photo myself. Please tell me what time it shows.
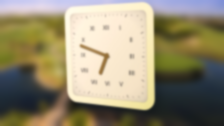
6:48
